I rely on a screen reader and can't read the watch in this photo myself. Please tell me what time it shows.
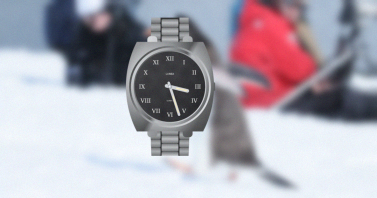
3:27
